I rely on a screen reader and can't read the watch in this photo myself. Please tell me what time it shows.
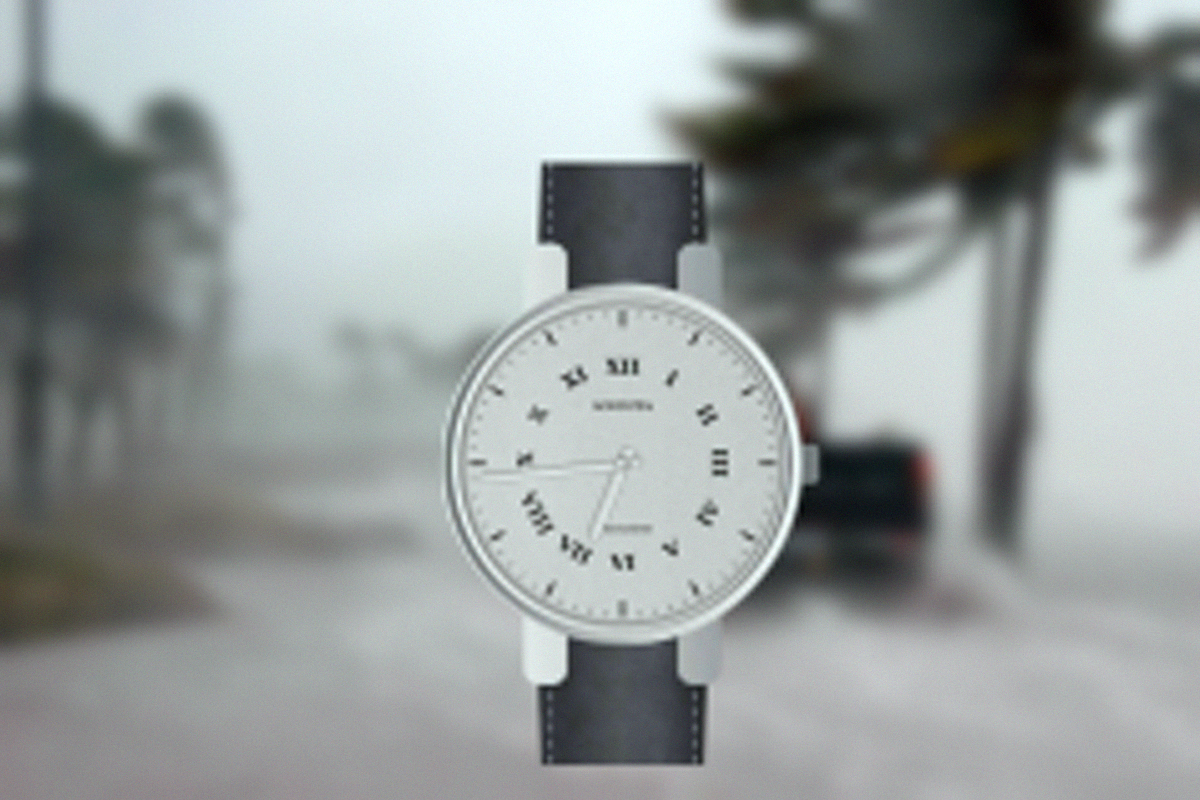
6:44
